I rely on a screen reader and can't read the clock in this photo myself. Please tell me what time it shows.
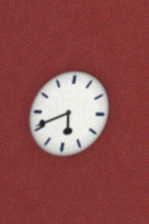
5:41
